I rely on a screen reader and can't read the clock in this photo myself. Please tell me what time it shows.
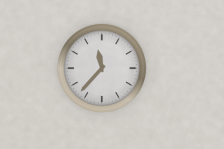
11:37
